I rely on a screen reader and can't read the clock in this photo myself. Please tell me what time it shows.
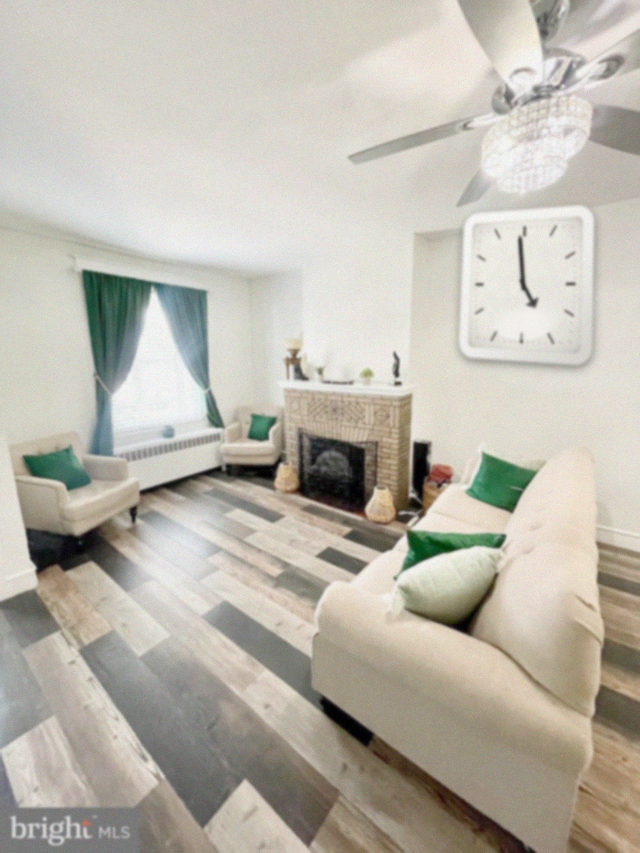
4:59
